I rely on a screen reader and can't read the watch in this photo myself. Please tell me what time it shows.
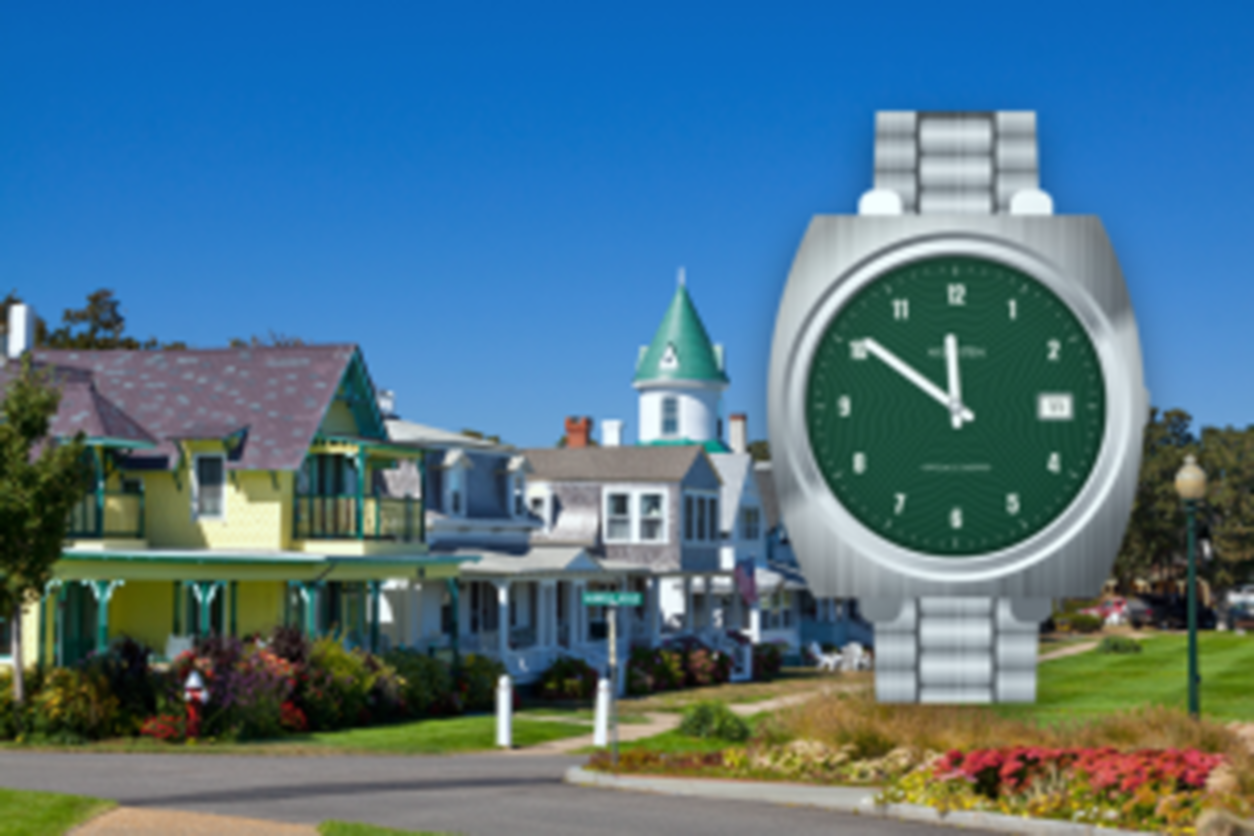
11:51
